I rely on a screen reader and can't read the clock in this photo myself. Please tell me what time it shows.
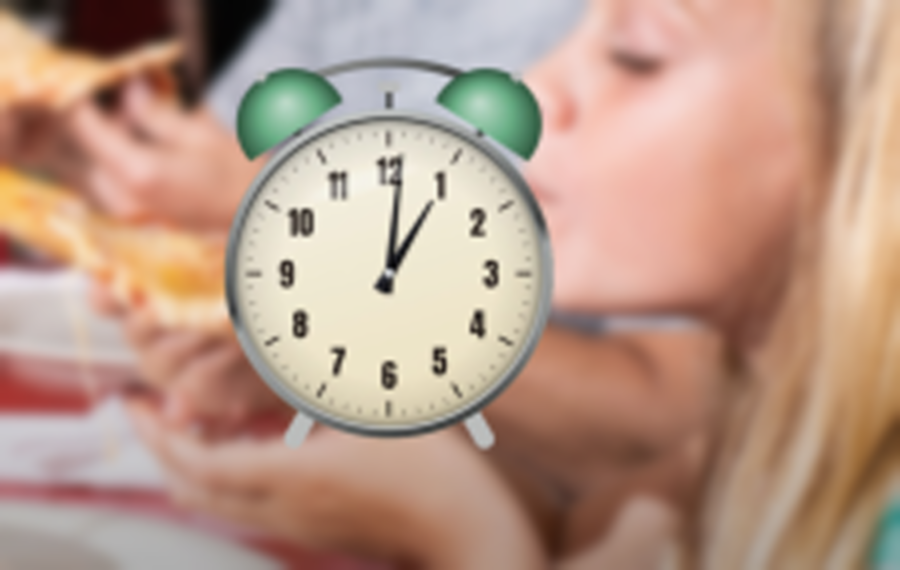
1:01
